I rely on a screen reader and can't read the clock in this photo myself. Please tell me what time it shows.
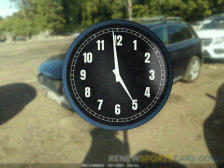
4:59
